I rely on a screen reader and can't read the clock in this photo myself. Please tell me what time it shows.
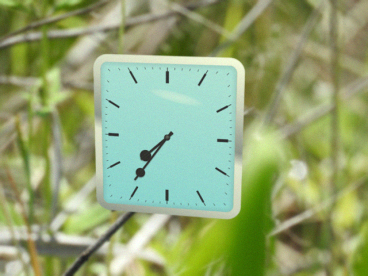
7:36
